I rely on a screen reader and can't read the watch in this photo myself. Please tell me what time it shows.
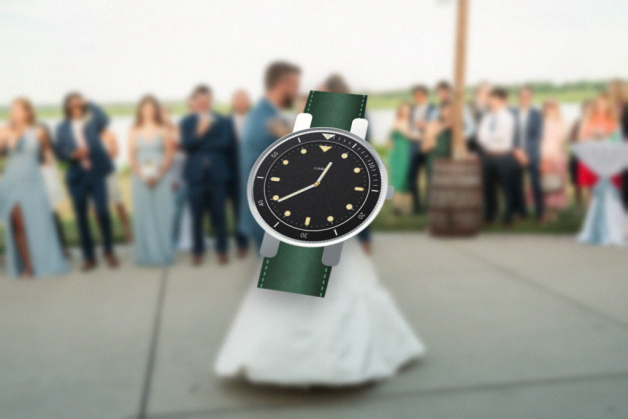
12:39
